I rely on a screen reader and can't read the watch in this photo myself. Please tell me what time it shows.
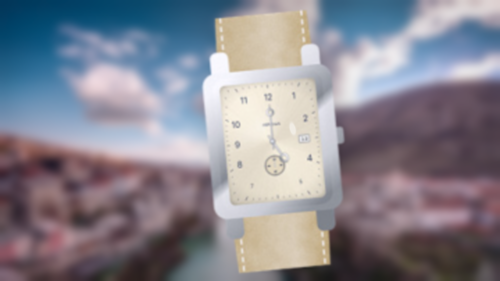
5:00
